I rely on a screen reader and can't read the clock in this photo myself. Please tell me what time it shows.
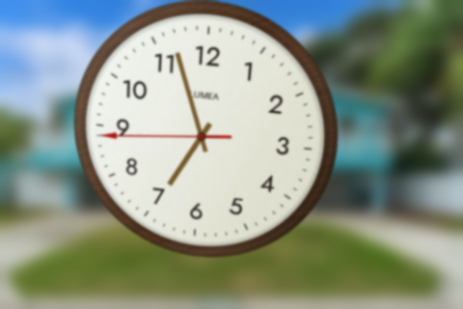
6:56:44
